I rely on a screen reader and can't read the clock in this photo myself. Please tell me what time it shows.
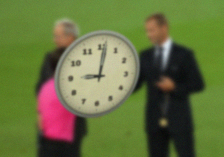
9:01
